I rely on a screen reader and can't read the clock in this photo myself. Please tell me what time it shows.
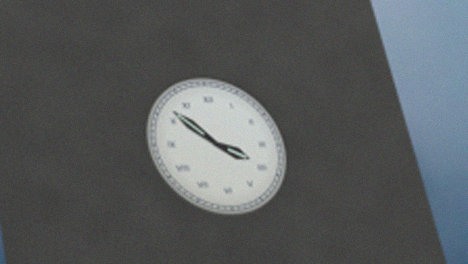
3:52
